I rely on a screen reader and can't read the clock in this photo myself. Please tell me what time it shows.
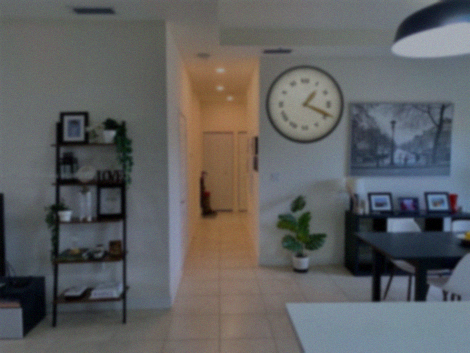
1:19
